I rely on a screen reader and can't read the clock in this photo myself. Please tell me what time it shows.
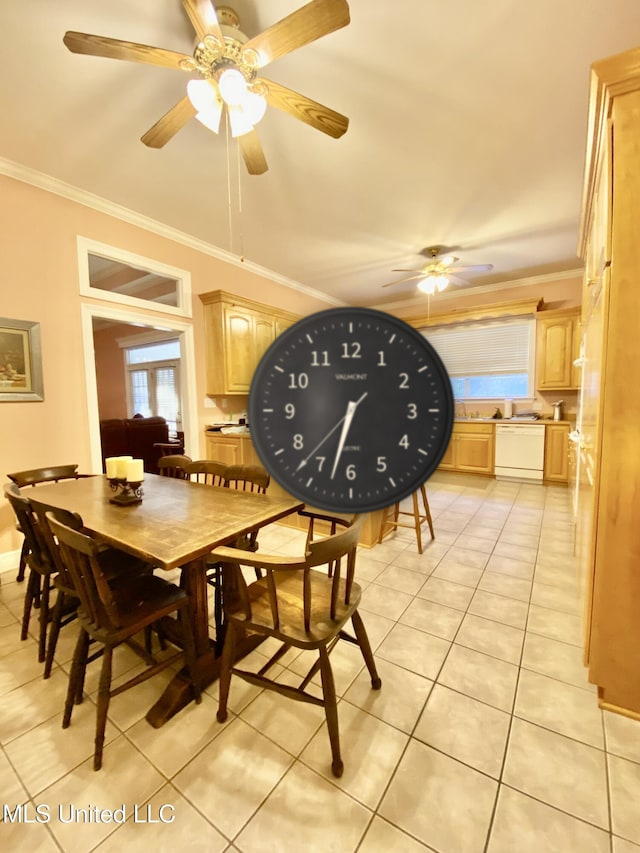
6:32:37
